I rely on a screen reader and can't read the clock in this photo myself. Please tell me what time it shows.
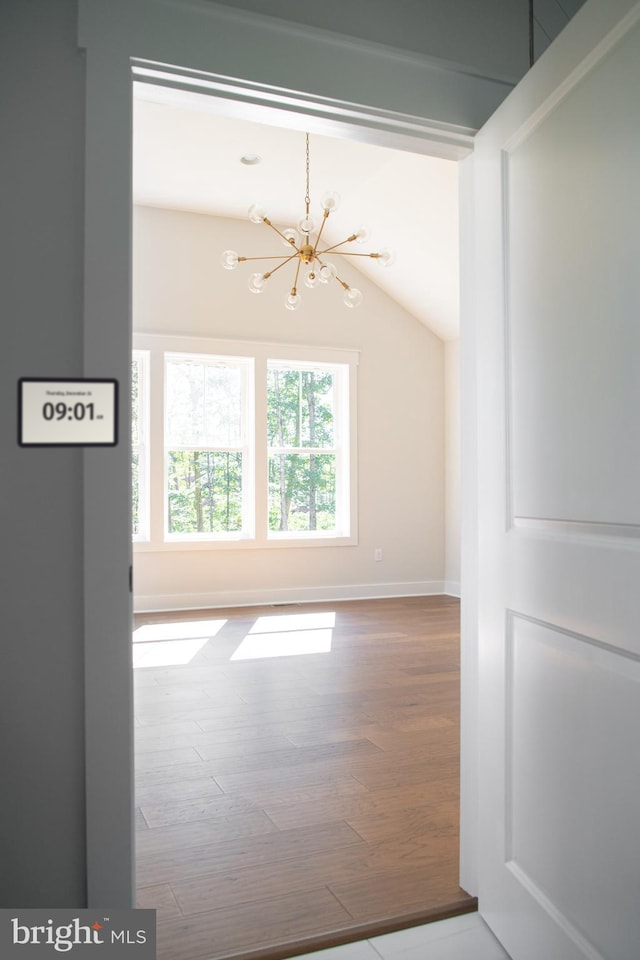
9:01
